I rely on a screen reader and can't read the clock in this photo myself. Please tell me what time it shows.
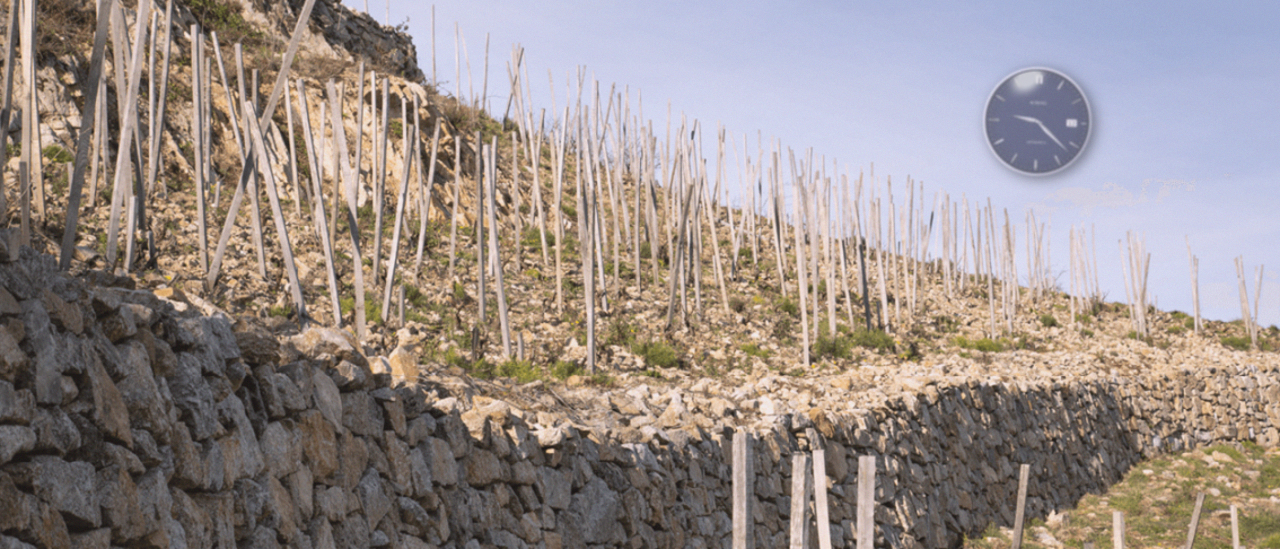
9:22
